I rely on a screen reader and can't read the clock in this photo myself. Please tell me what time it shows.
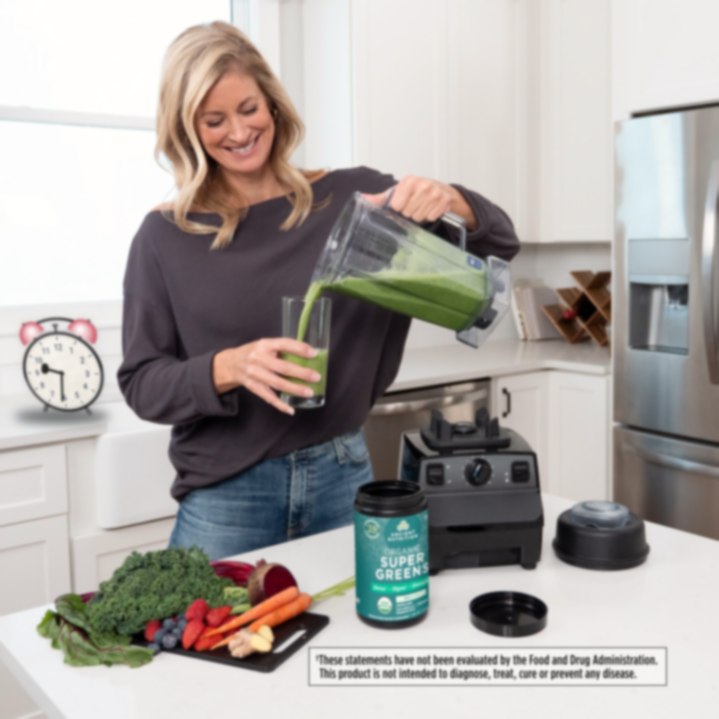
9:31
